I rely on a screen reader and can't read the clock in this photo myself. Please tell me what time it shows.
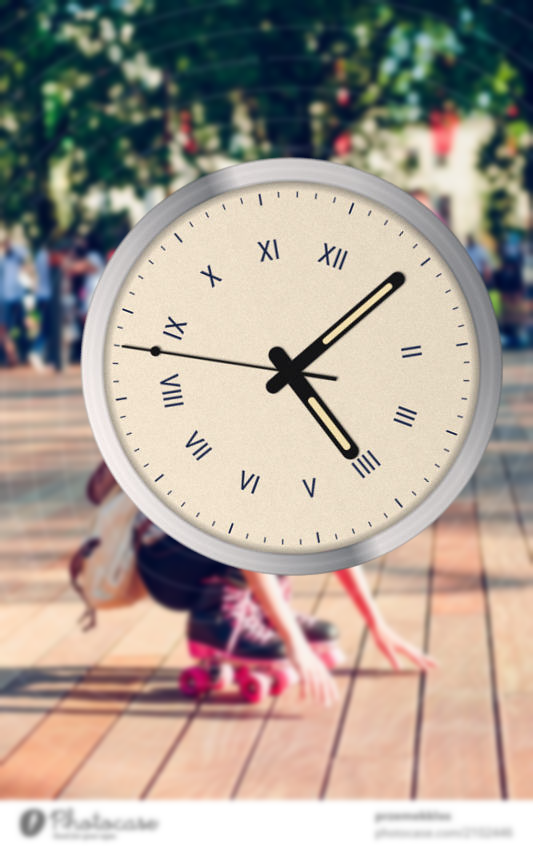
4:04:43
